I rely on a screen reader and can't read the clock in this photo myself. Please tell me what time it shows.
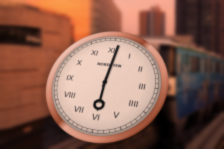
6:01
